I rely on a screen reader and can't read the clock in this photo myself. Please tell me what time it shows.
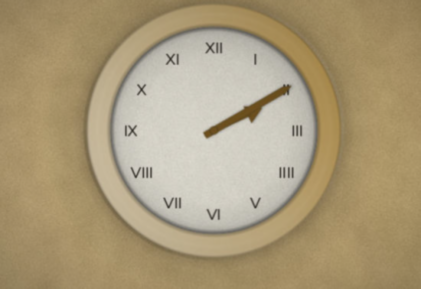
2:10
